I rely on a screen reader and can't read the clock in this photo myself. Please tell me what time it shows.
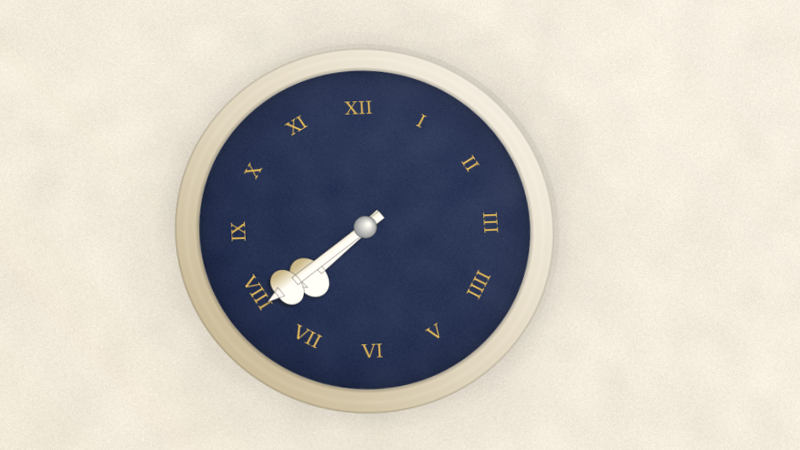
7:39
